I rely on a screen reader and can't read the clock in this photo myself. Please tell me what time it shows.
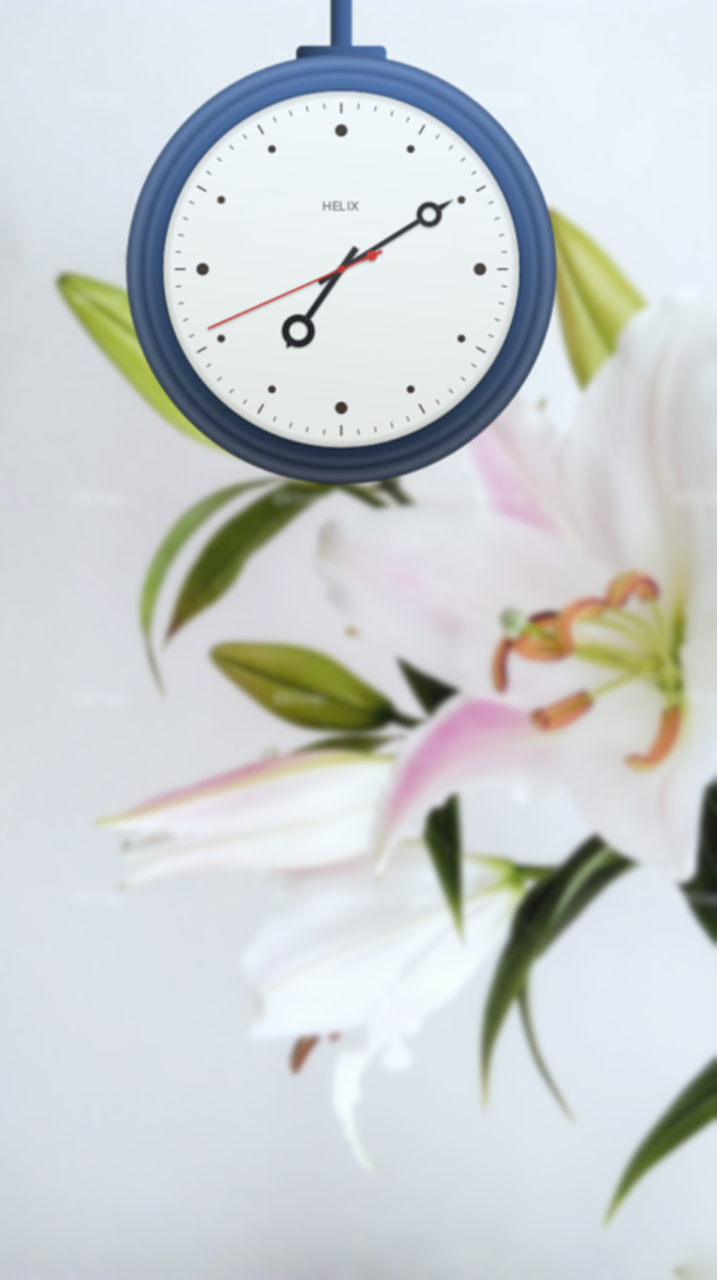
7:09:41
